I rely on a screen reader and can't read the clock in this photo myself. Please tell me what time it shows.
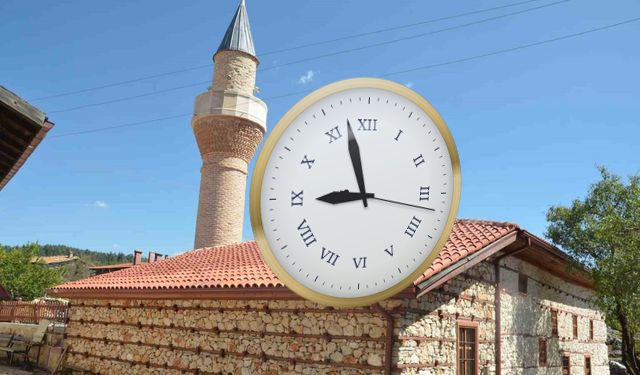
8:57:17
